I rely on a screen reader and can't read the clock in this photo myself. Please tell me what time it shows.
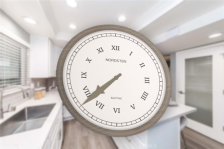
7:38
